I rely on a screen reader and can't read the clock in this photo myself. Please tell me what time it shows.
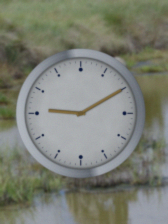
9:10
